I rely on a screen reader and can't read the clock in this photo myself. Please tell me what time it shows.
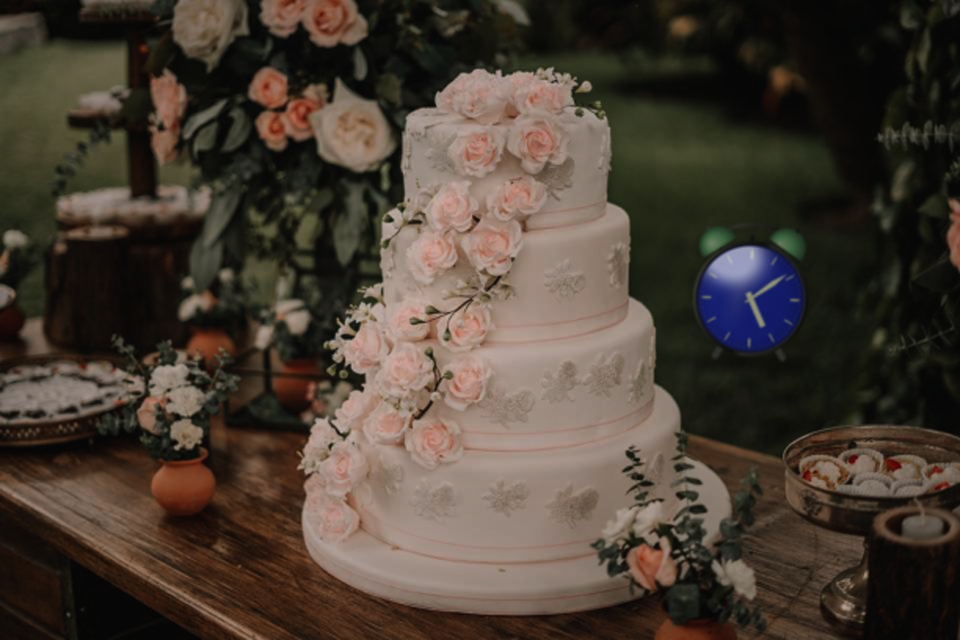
5:09
